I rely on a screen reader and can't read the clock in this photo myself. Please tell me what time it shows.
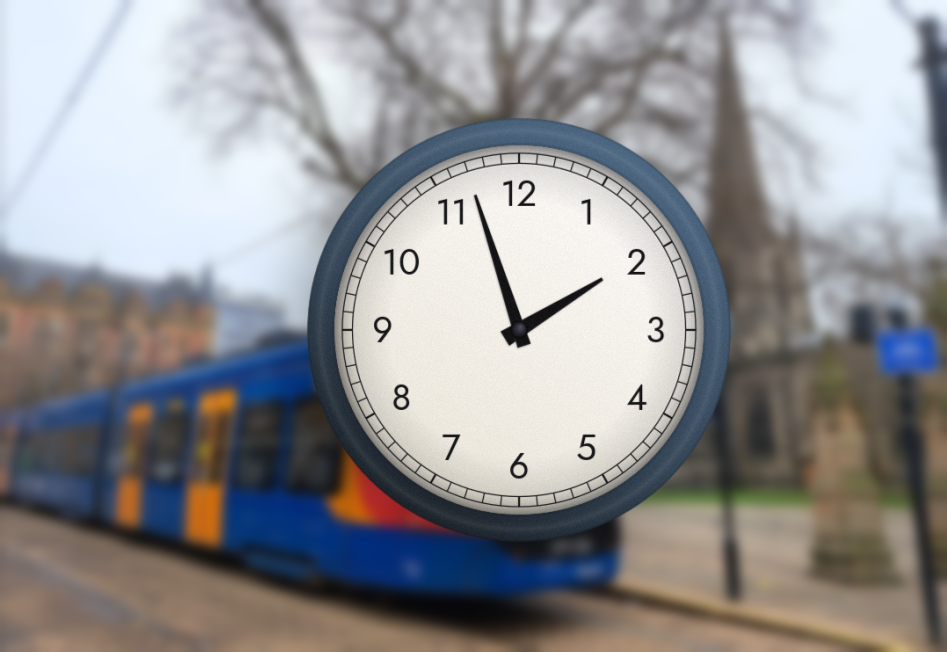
1:57
